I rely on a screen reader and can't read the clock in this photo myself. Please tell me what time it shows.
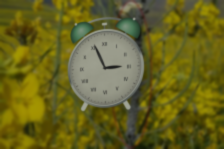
2:56
